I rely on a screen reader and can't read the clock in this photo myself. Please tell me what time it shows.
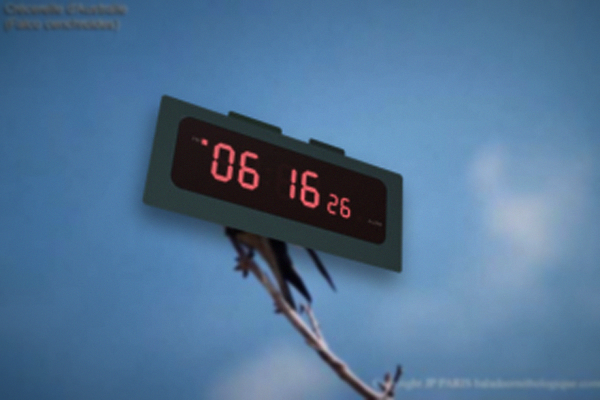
6:16:26
